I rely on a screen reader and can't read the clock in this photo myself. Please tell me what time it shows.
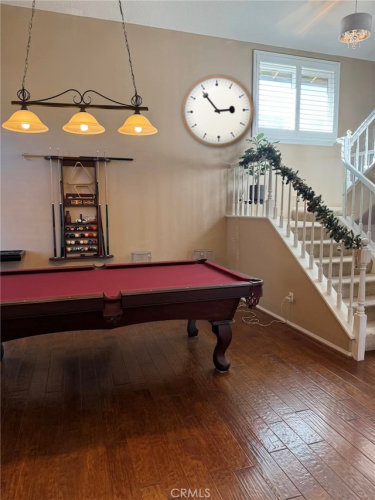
2:54
